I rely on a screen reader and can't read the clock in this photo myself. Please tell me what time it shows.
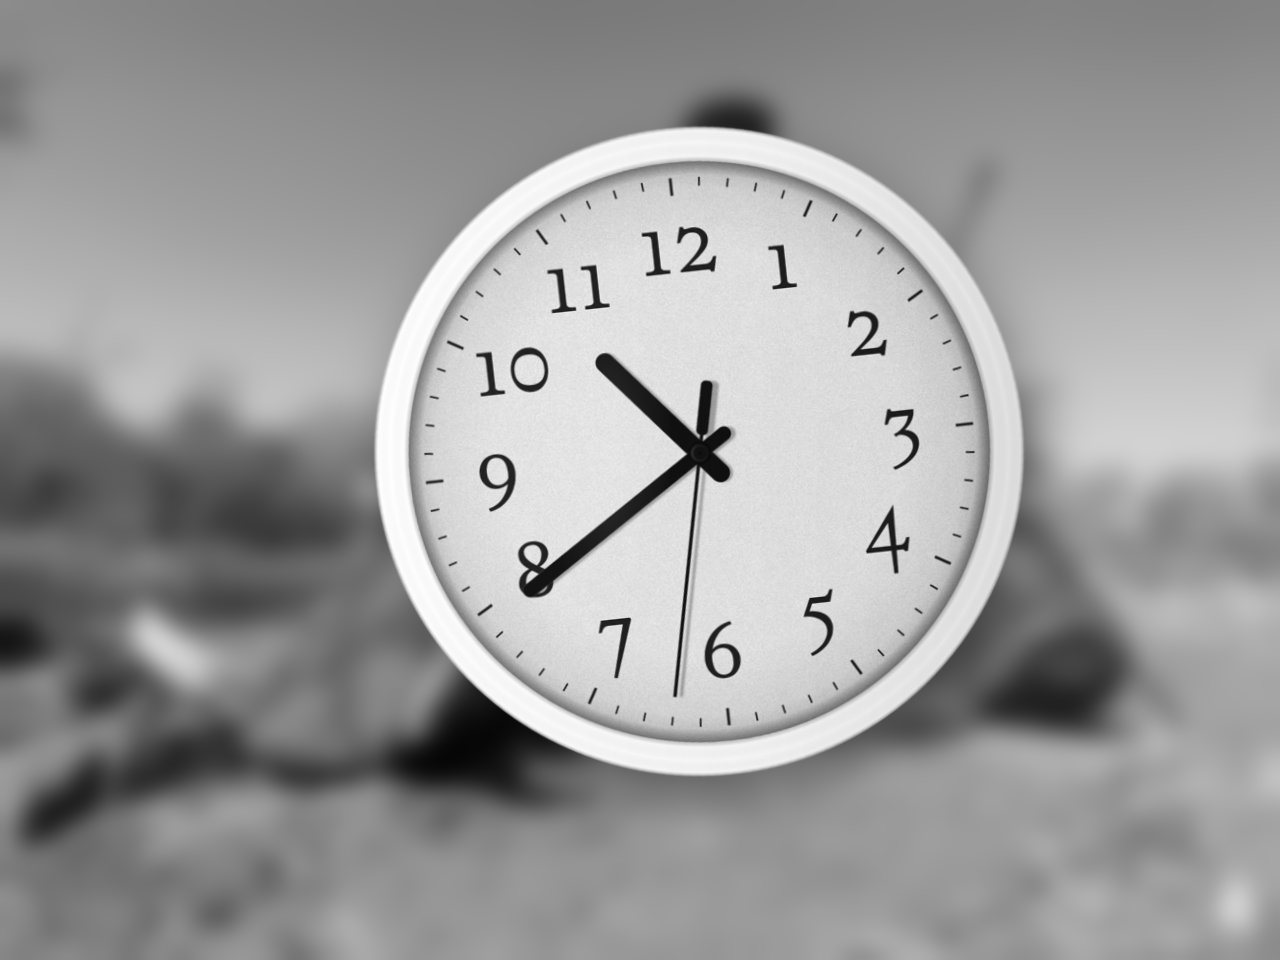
10:39:32
